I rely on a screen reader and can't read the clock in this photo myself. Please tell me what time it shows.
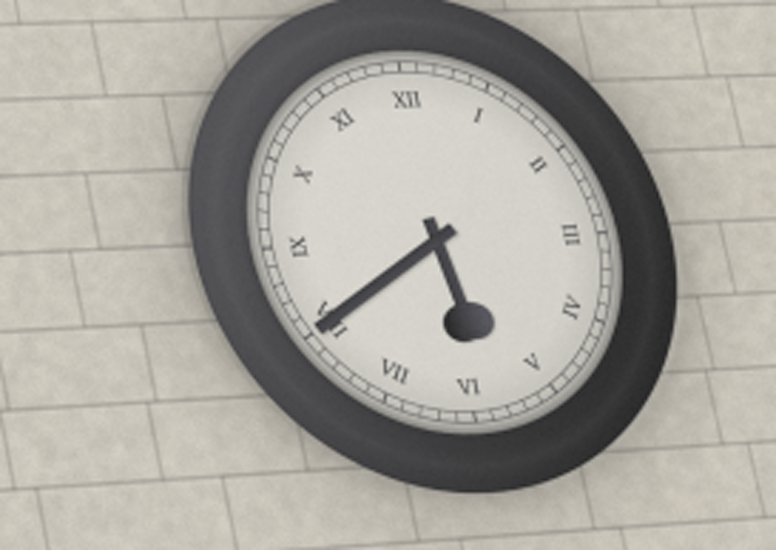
5:40
